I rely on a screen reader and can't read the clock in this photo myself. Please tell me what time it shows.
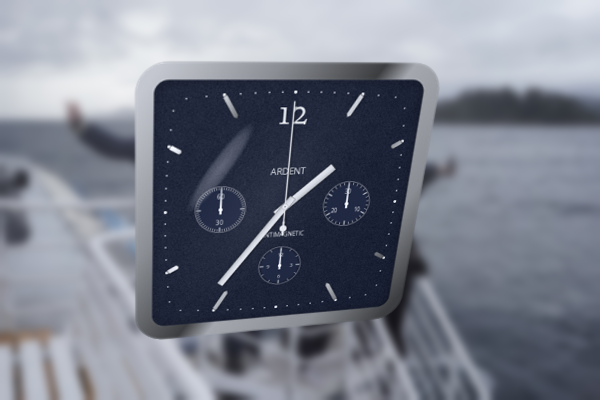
1:36
